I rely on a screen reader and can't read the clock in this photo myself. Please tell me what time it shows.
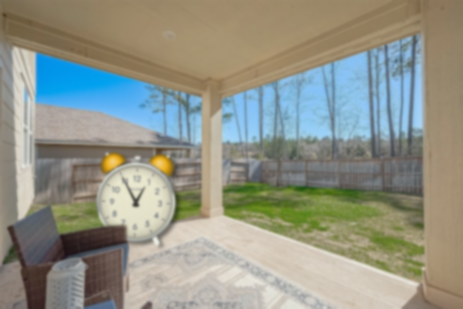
12:55
